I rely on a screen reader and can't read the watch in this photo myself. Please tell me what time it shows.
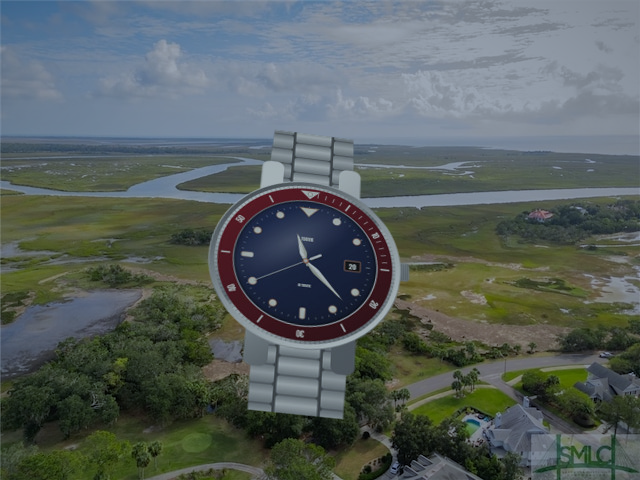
11:22:40
